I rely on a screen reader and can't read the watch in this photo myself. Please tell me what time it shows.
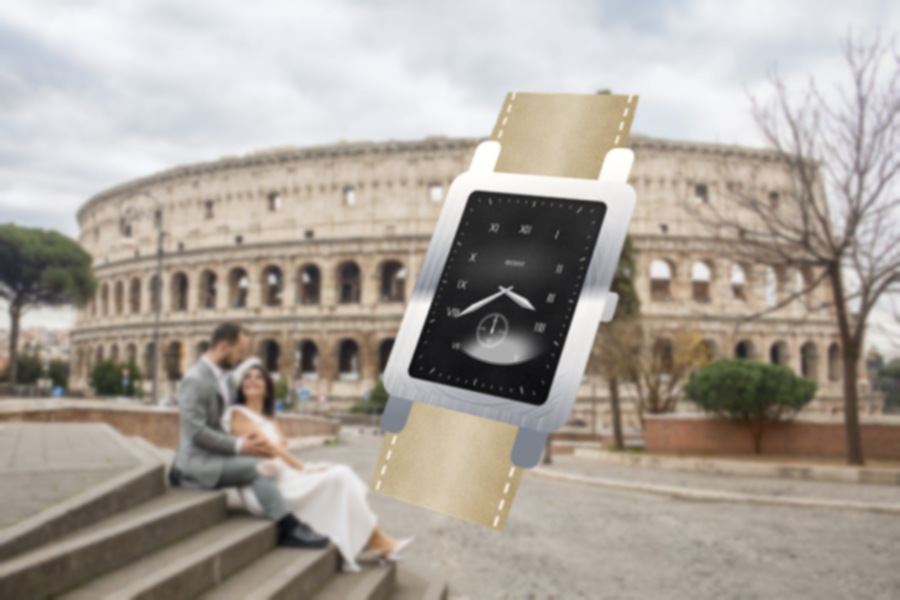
3:39
